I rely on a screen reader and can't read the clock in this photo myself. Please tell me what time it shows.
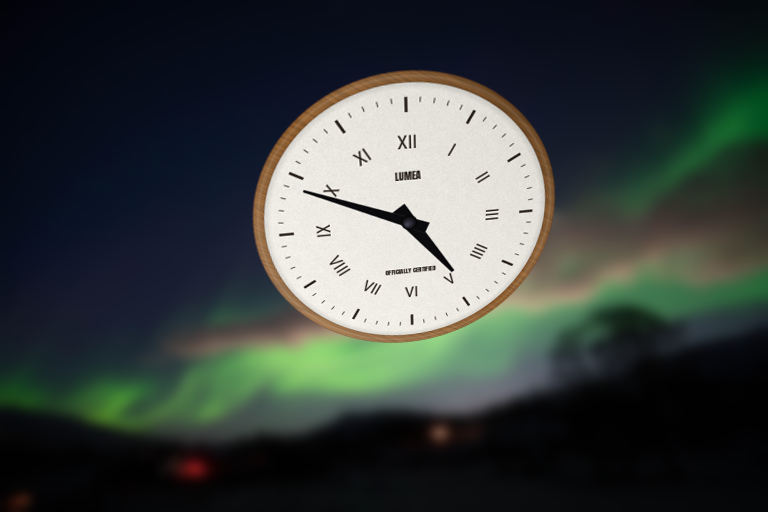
4:49
